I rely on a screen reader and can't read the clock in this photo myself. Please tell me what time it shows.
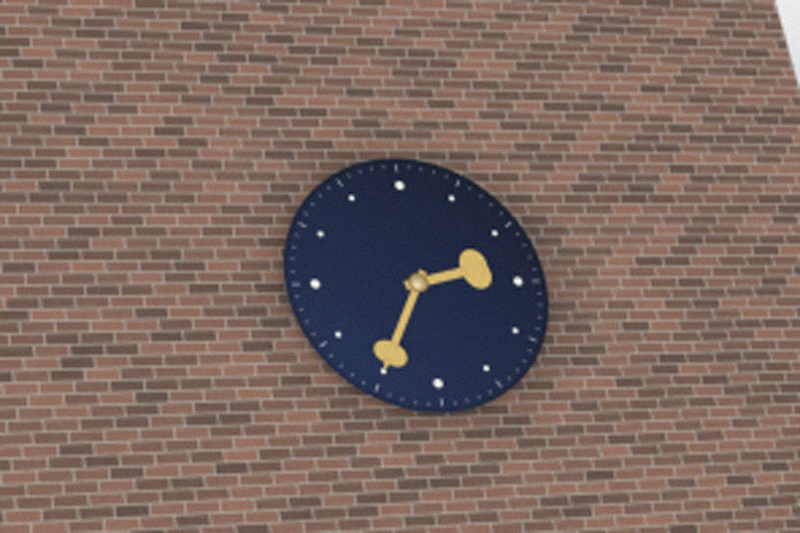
2:35
